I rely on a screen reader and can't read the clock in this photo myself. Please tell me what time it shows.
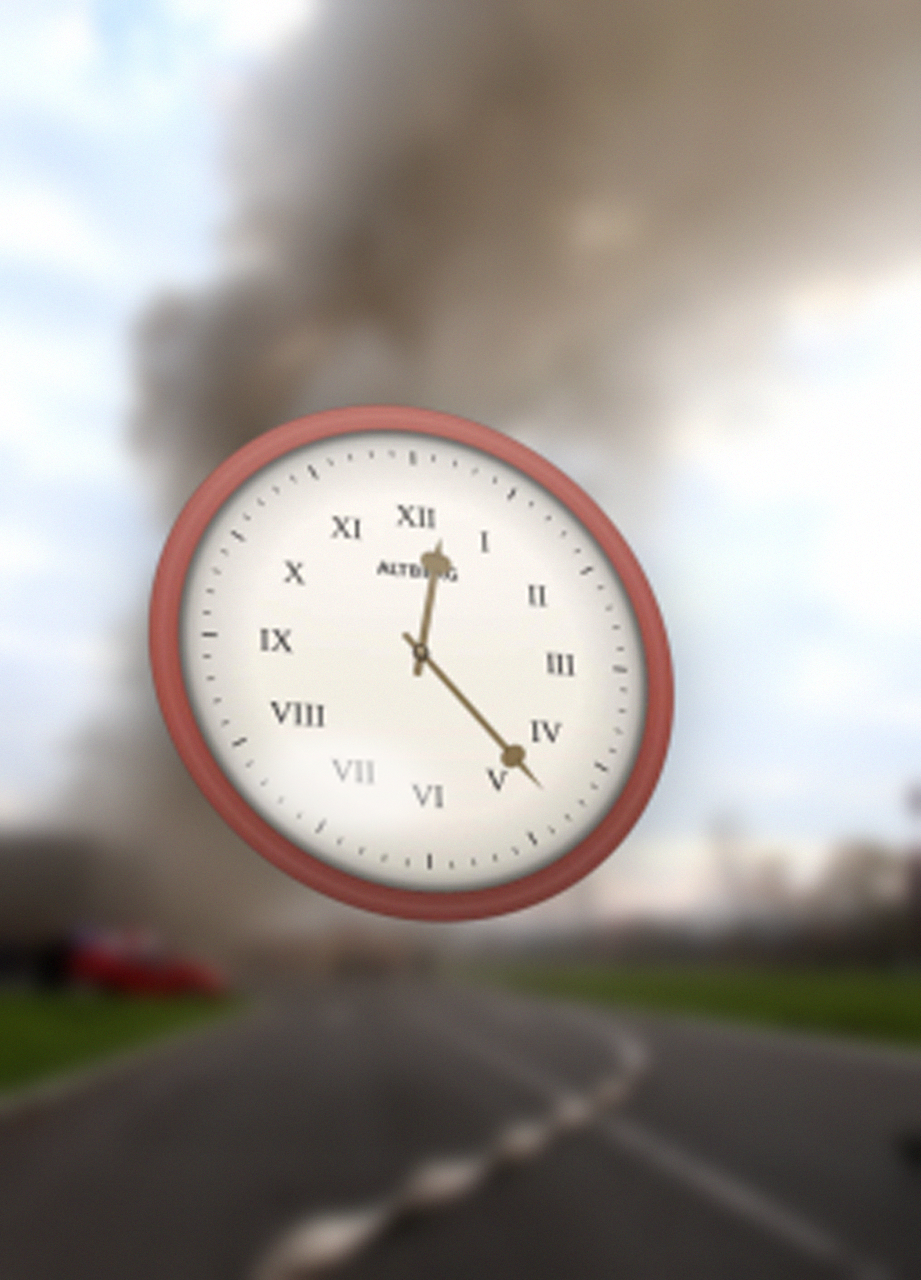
12:23
